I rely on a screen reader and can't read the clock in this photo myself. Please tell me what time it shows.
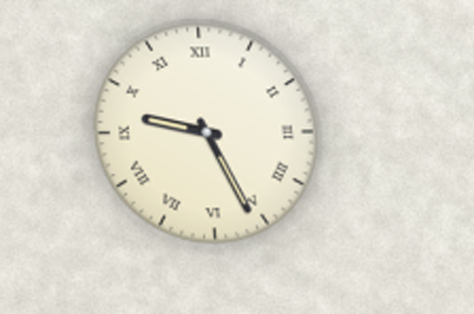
9:26
